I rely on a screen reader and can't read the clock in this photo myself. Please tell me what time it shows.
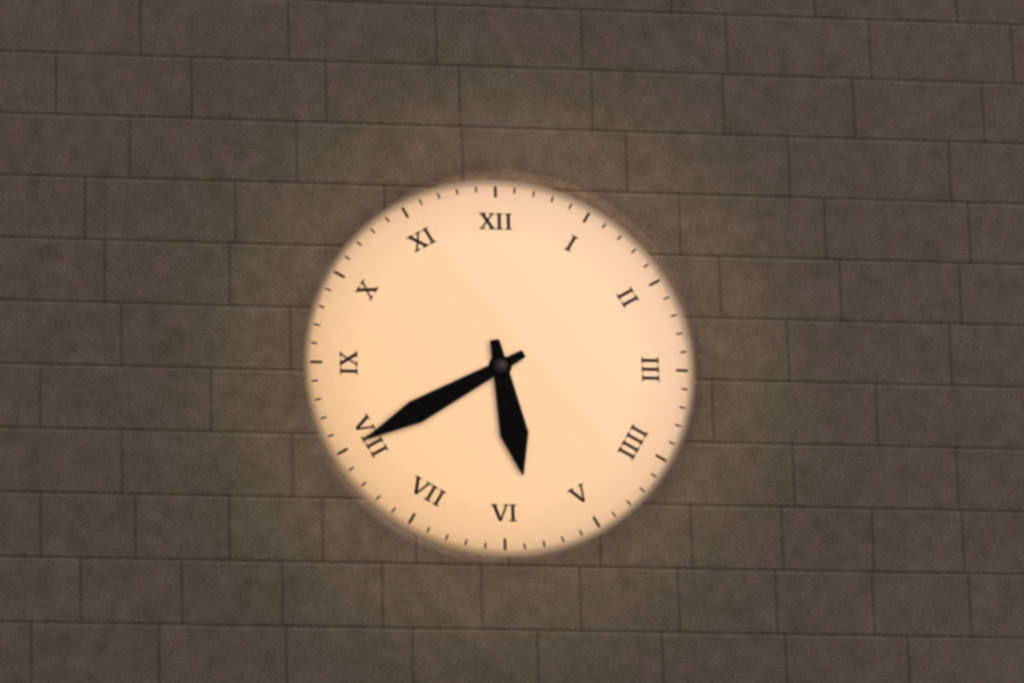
5:40
